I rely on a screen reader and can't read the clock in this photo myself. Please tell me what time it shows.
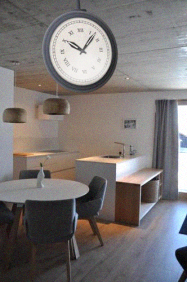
10:07
